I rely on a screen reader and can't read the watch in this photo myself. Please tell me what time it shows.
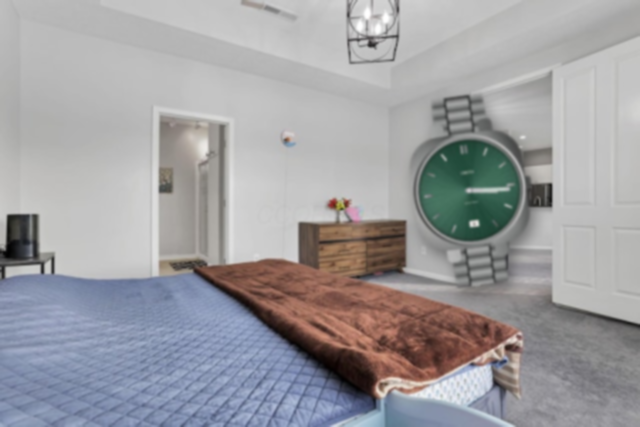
3:16
